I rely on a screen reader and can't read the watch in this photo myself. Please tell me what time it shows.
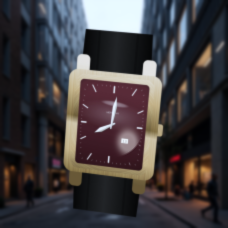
8:01
